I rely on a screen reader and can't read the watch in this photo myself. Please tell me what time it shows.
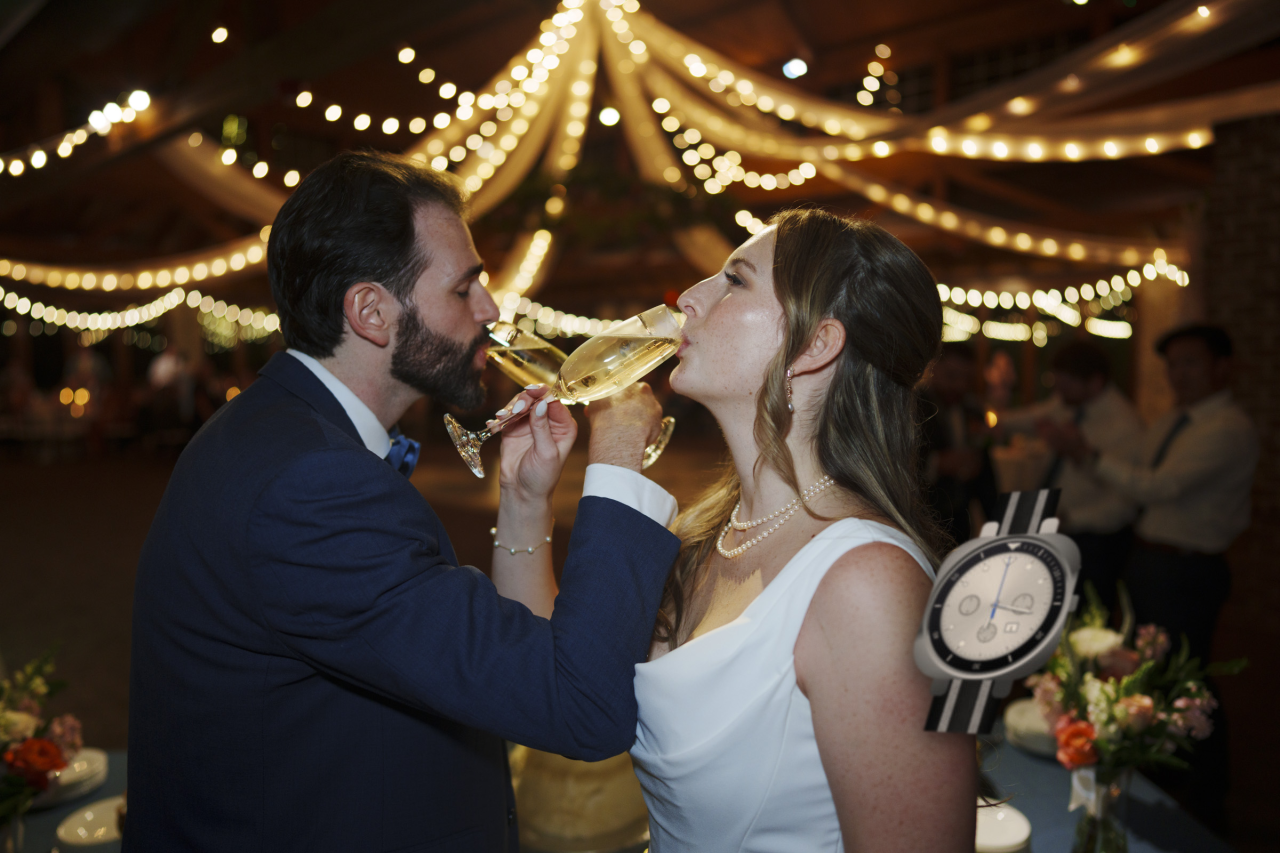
6:17
